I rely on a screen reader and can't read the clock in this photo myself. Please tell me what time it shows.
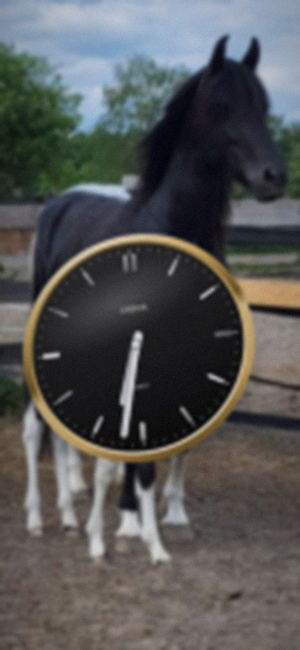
6:32
